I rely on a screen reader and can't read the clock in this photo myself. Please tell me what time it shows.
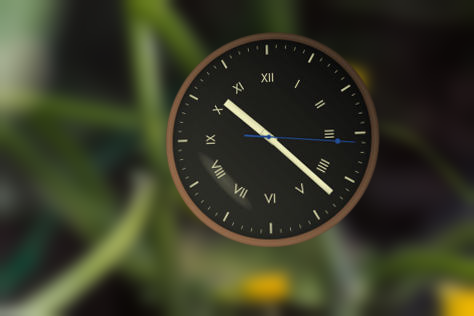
10:22:16
